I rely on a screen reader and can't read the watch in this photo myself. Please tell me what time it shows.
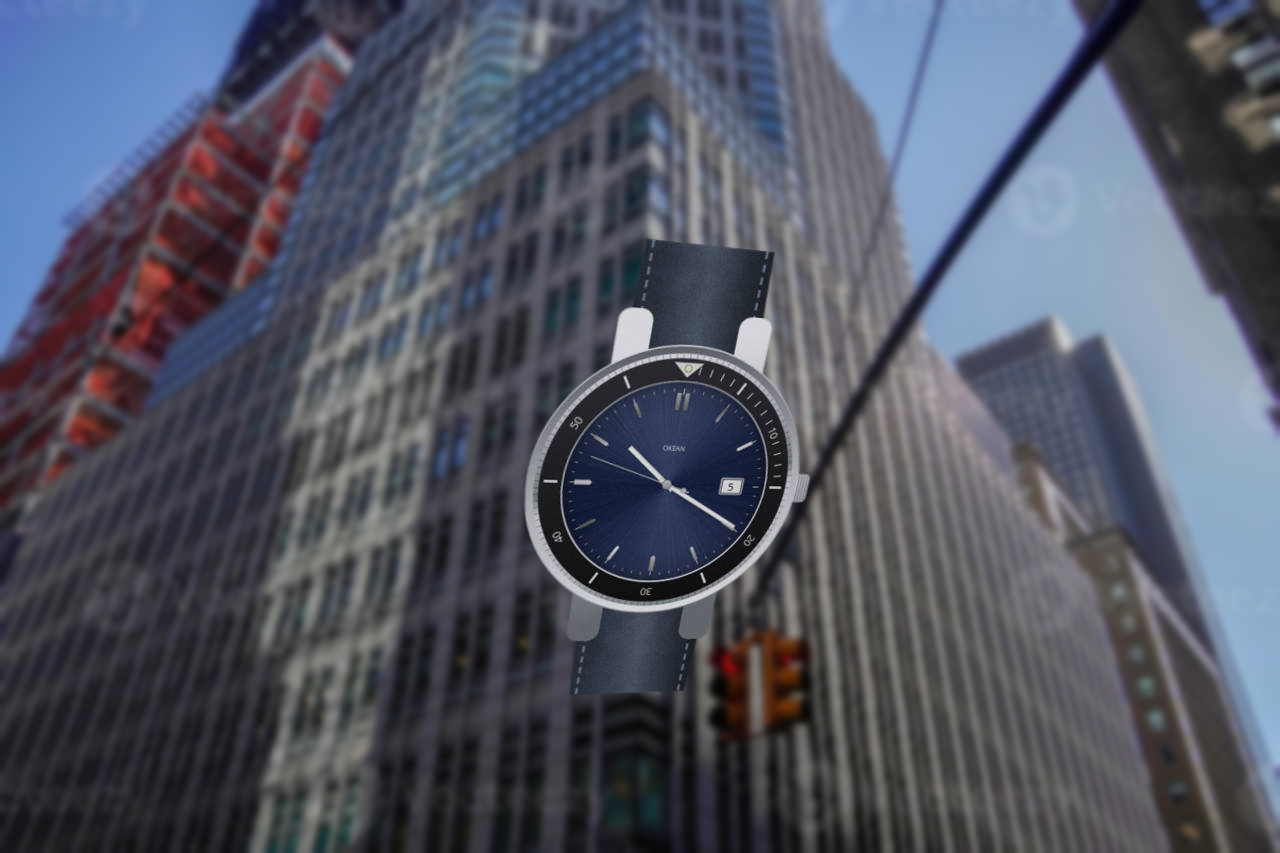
10:19:48
